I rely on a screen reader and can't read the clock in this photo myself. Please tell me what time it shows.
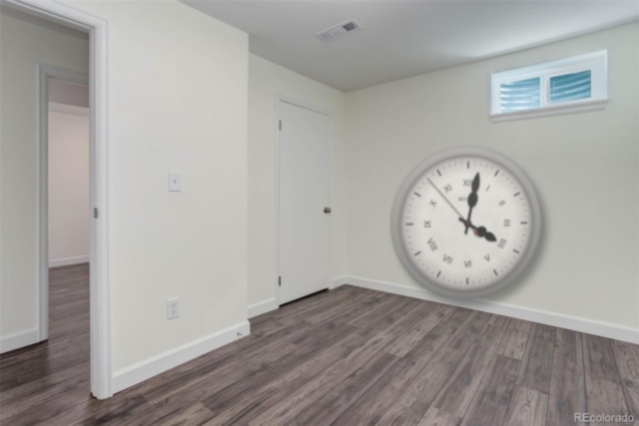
4:01:53
